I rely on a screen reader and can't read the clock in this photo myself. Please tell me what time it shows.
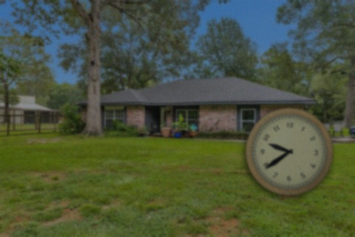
9:39
